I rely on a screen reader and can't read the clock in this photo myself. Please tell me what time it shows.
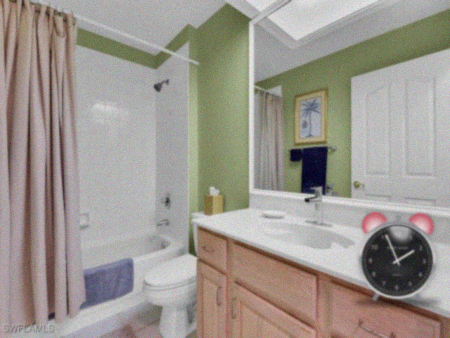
1:56
